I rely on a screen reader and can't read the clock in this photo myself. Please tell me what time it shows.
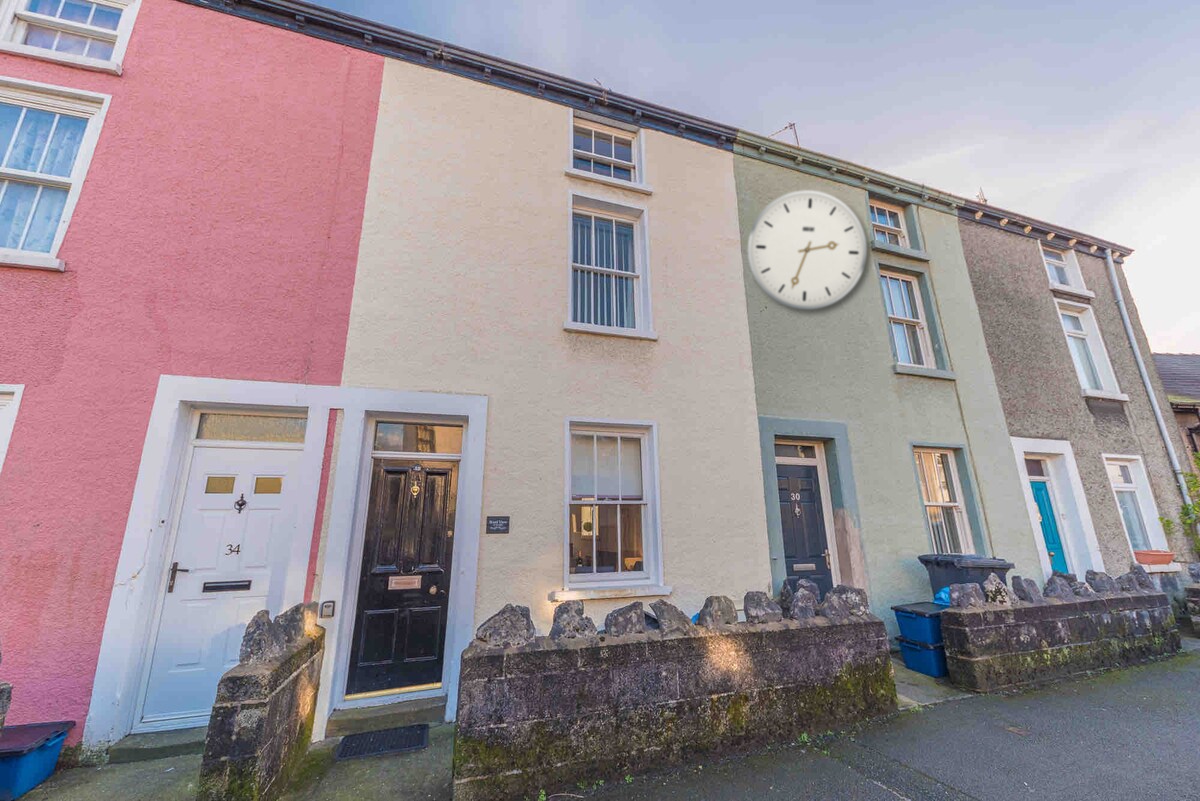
2:33
